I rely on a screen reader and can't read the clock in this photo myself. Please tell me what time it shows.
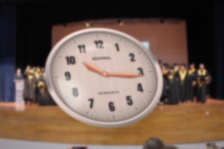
10:16
